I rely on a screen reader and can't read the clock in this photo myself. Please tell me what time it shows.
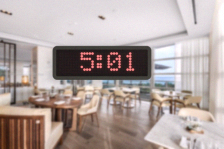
5:01
